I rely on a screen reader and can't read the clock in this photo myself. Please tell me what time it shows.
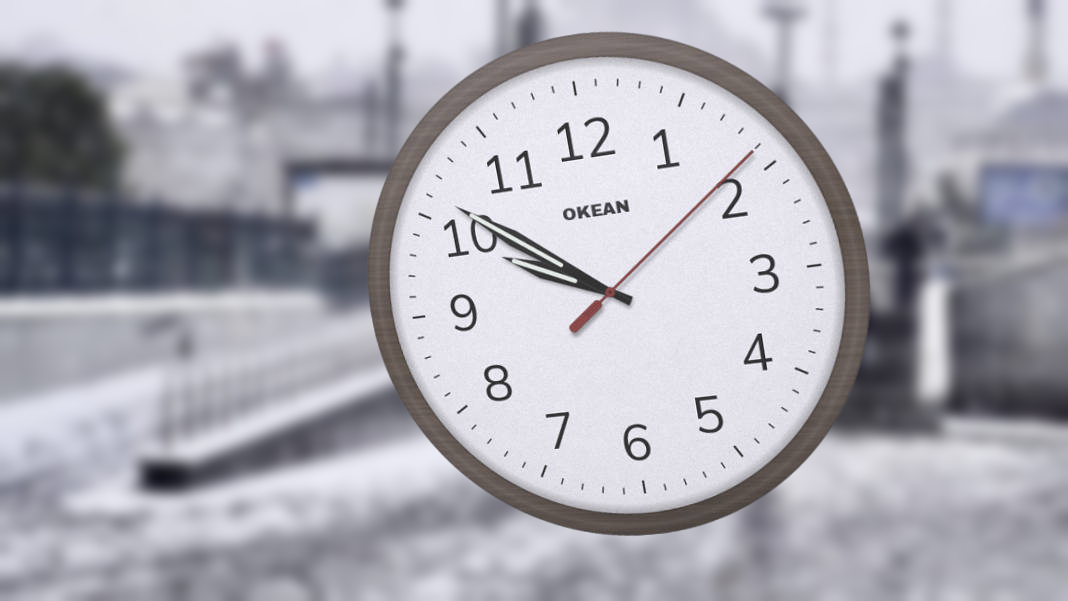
9:51:09
